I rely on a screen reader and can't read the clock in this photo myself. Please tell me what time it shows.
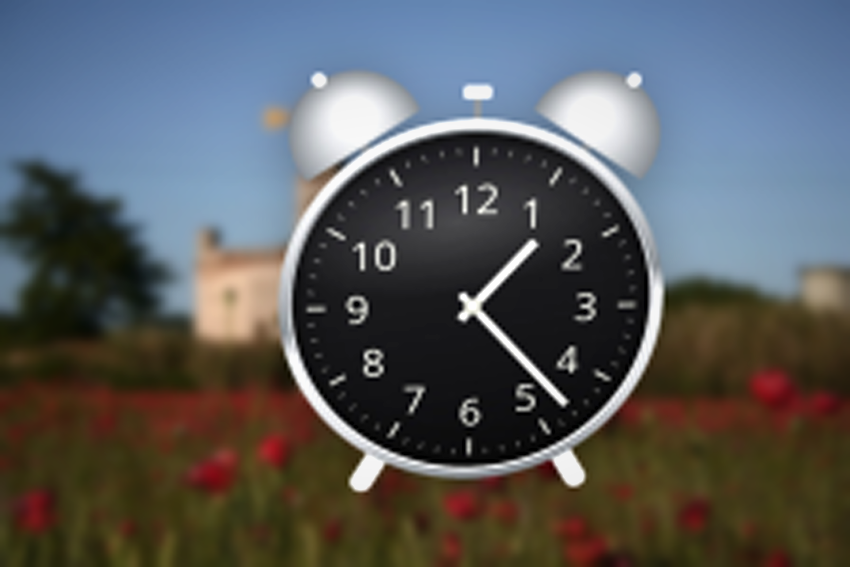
1:23
